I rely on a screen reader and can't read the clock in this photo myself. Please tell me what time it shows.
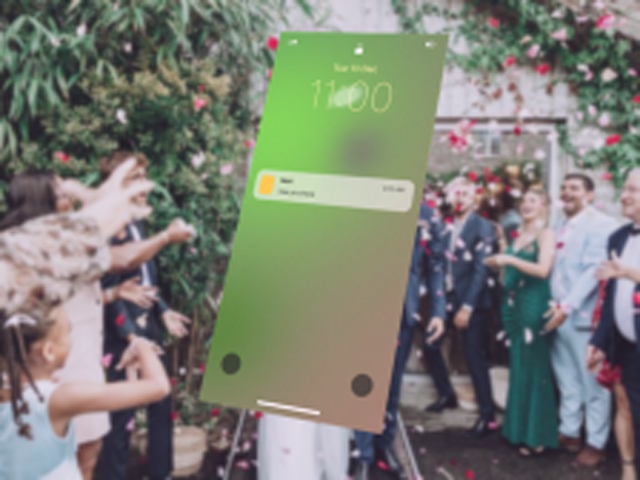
11:00
